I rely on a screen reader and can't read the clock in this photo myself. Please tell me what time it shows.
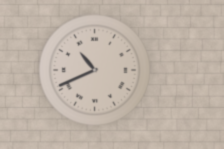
10:41
